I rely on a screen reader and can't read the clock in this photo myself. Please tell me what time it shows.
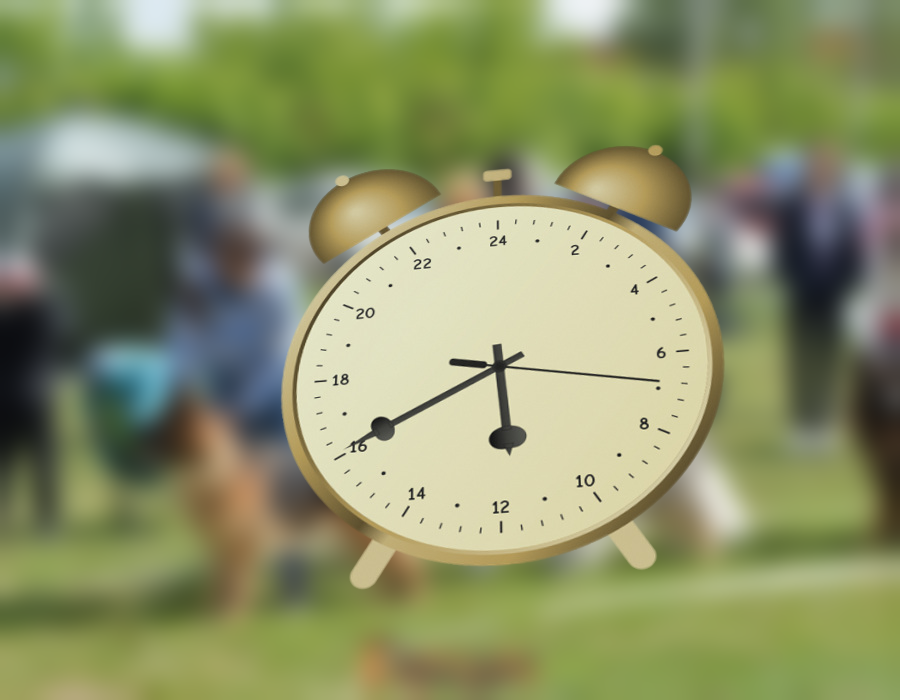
11:40:17
